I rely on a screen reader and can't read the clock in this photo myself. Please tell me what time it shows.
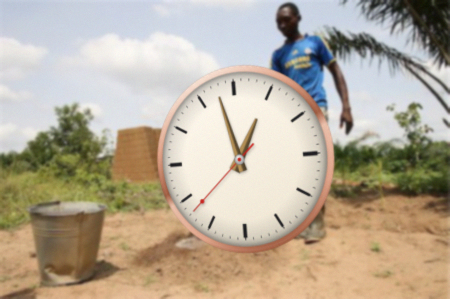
12:57:38
